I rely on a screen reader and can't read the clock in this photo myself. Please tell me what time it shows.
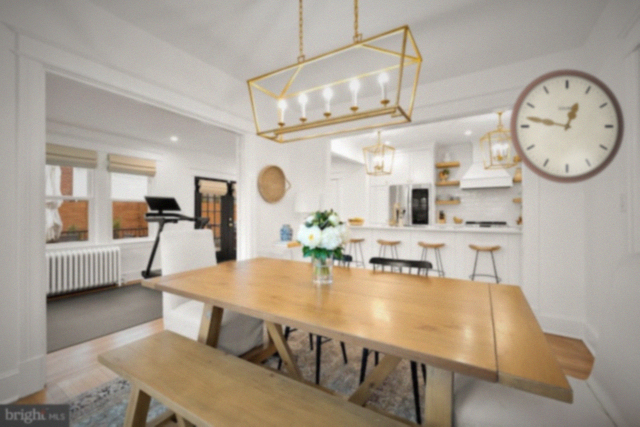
12:47
